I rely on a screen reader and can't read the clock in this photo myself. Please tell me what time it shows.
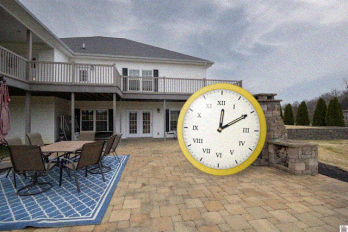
12:10
